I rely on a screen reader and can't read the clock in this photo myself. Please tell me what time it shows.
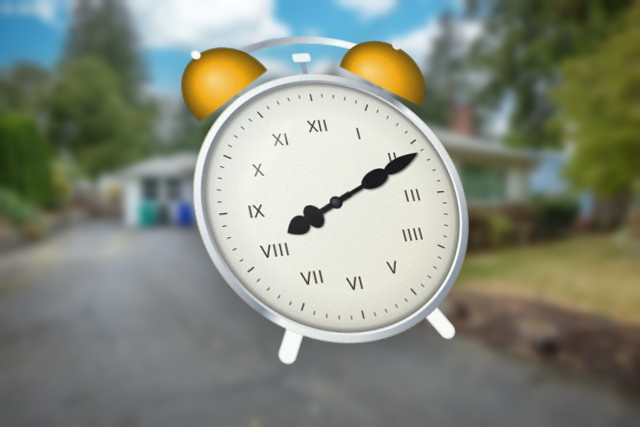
8:11
